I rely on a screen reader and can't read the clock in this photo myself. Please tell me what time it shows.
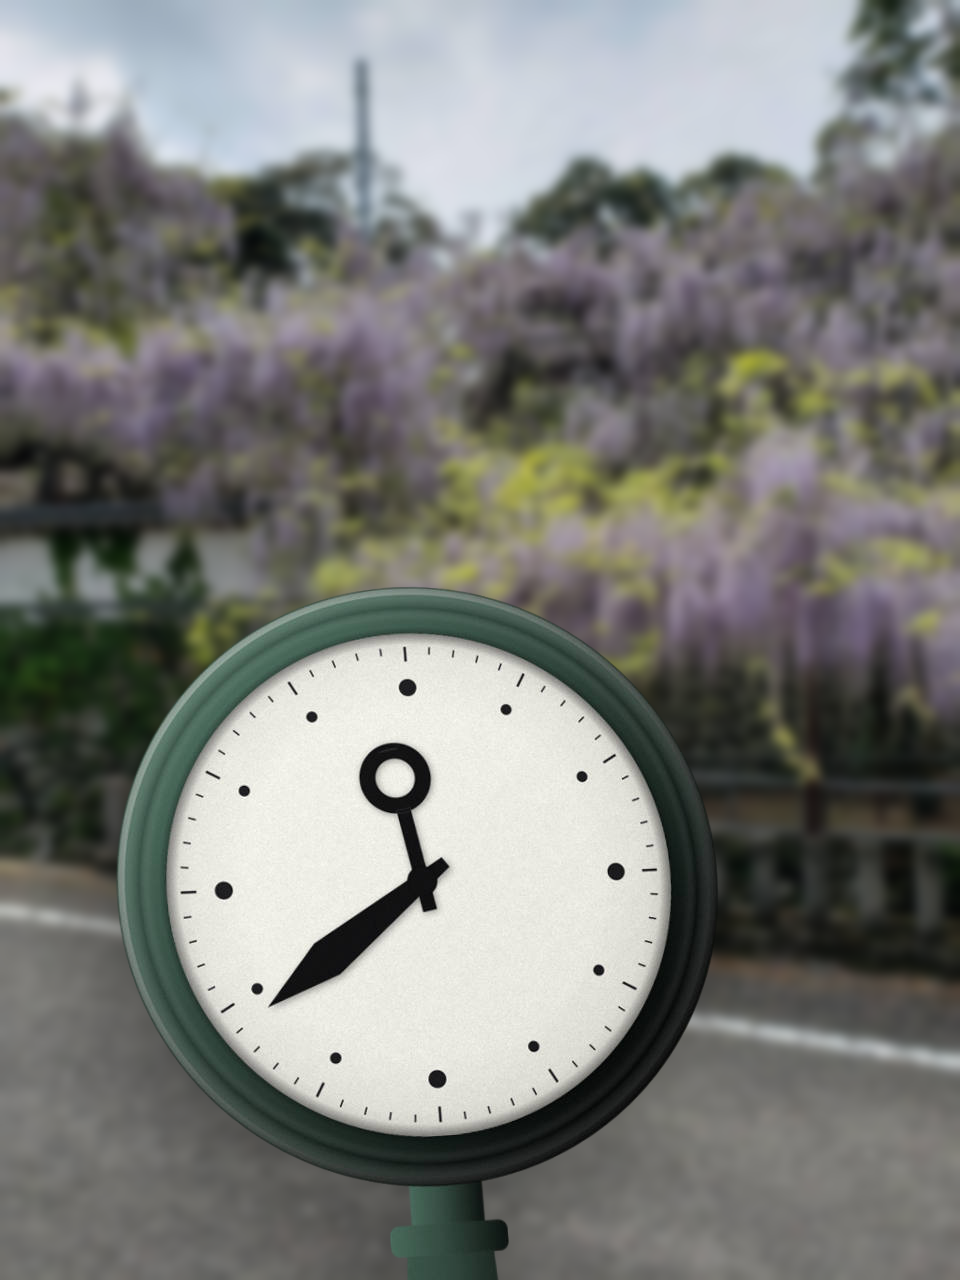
11:39
